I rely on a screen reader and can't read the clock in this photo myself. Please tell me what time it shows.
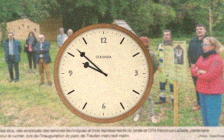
9:52
